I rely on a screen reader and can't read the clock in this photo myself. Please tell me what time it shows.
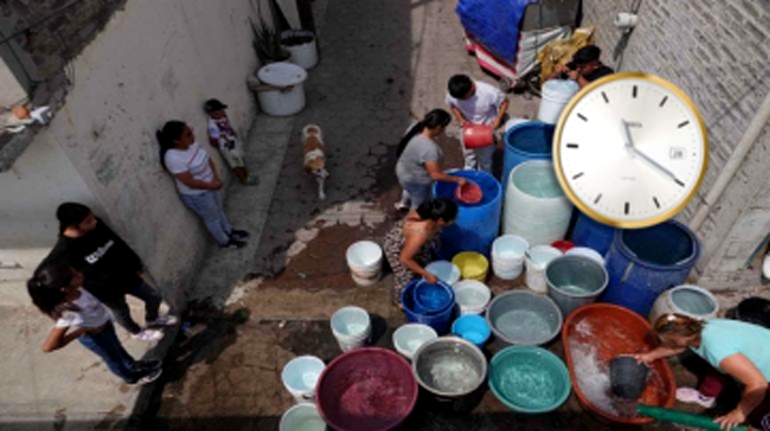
11:20
